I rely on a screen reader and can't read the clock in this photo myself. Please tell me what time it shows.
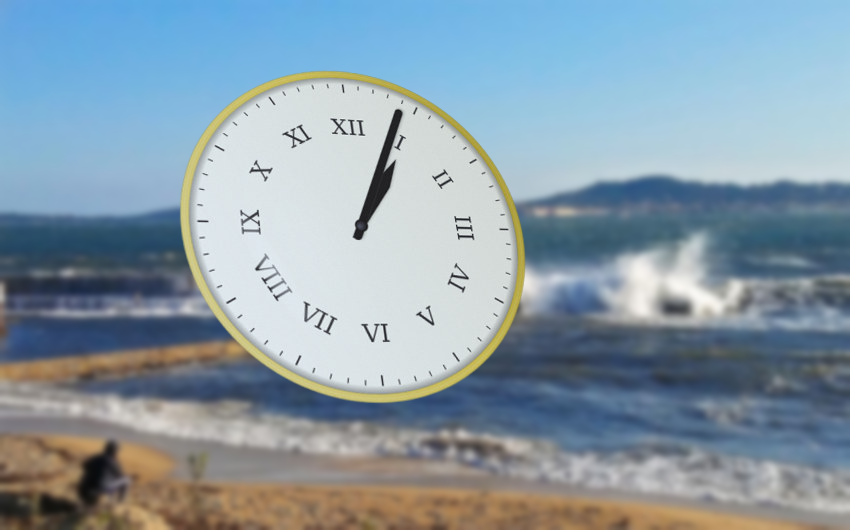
1:04
